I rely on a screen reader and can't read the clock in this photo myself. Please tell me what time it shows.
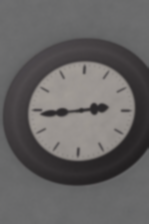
2:44
